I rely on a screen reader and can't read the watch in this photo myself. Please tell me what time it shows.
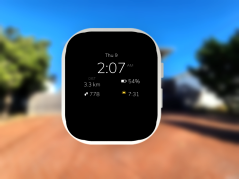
2:07
